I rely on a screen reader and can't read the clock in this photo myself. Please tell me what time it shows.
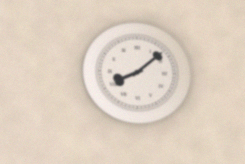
8:08
